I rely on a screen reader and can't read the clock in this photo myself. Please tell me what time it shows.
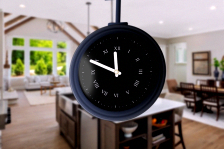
11:49
